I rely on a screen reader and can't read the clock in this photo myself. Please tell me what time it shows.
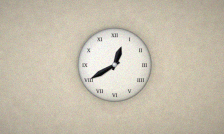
12:40
